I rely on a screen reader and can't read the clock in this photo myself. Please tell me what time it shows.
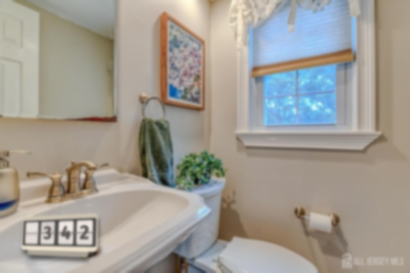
3:42
